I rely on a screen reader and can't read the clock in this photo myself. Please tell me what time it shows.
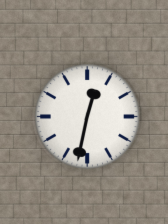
12:32
